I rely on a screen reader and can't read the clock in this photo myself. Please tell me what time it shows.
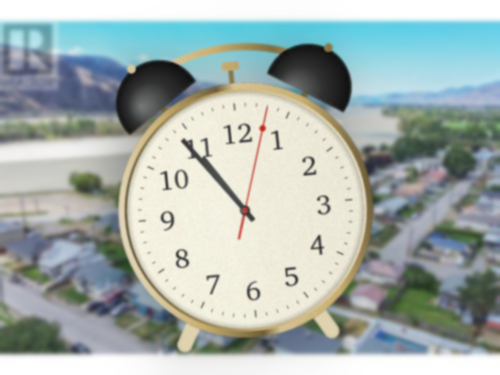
10:54:03
